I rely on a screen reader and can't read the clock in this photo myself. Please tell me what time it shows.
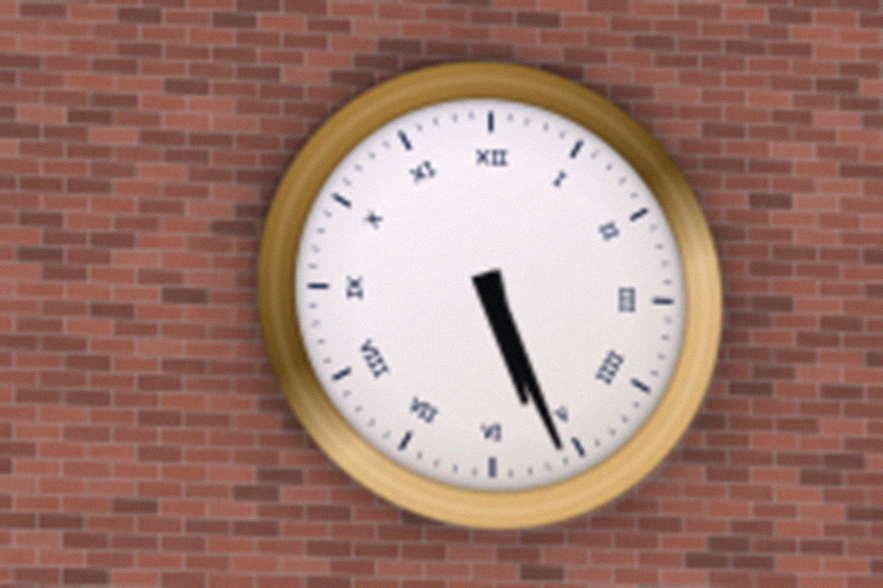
5:26
